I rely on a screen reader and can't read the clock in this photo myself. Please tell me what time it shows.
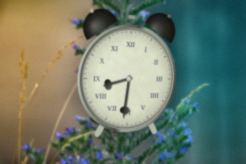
8:31
